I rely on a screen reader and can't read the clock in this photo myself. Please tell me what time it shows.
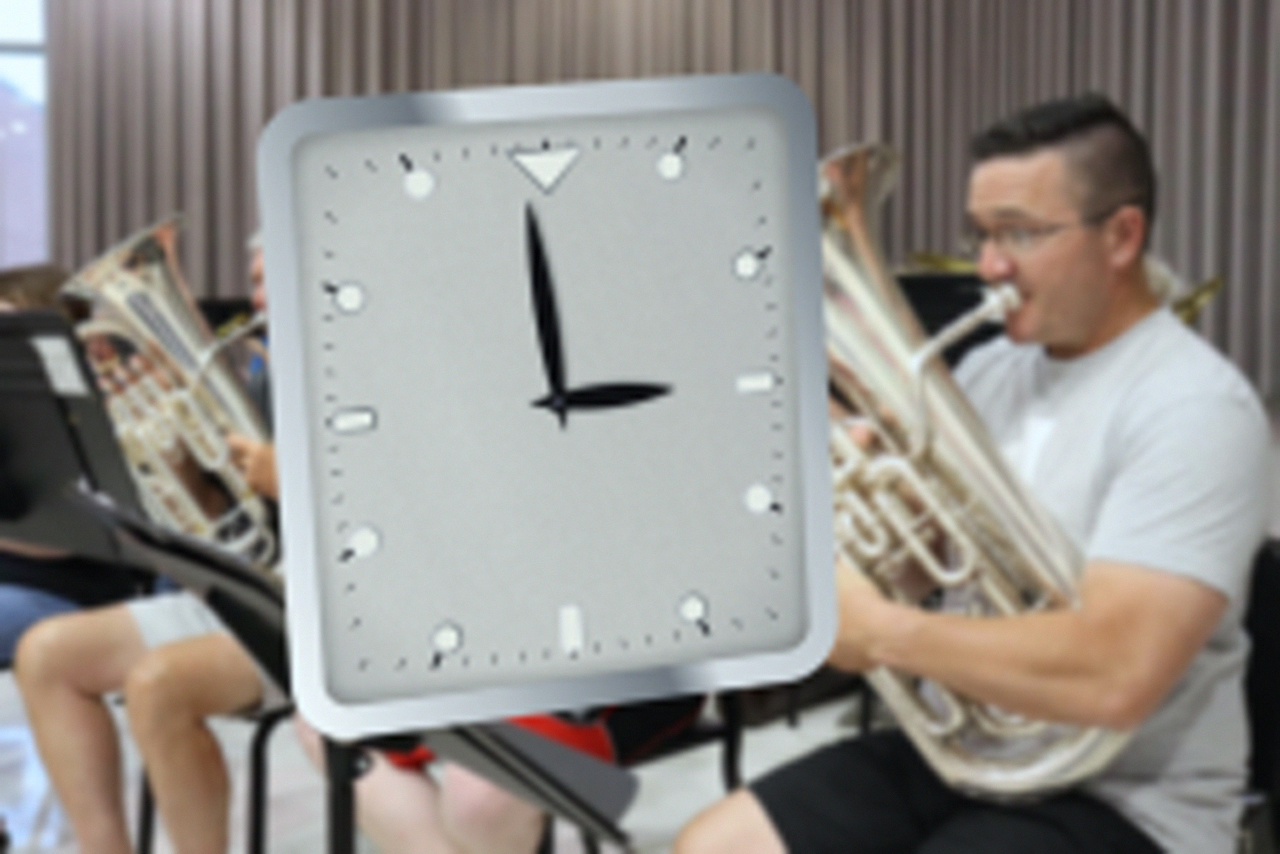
2:59
